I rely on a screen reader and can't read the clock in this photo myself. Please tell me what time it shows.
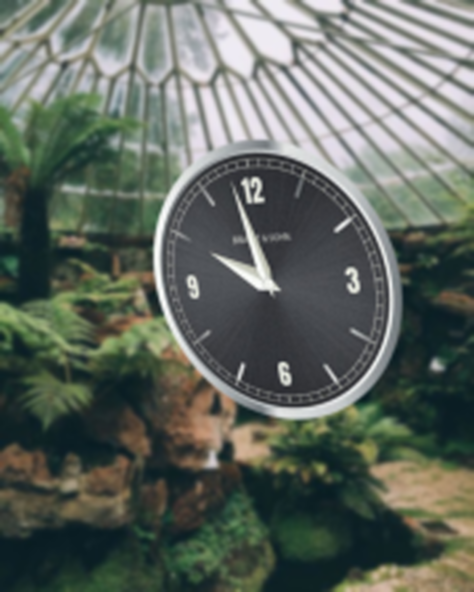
9:58
